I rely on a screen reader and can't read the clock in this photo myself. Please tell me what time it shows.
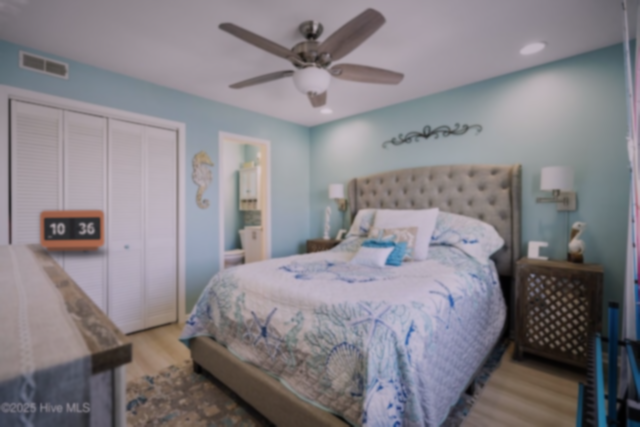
10:36
